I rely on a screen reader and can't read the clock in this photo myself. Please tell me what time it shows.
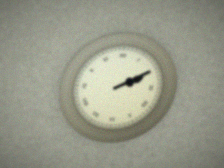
2:10
